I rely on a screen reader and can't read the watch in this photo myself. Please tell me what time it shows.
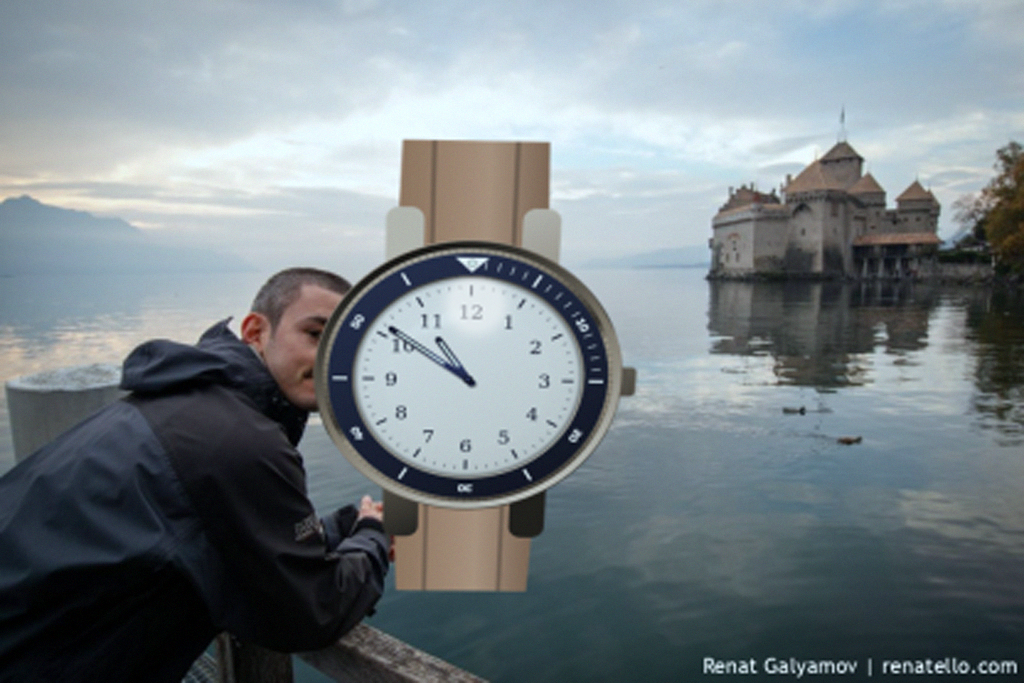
10:51
